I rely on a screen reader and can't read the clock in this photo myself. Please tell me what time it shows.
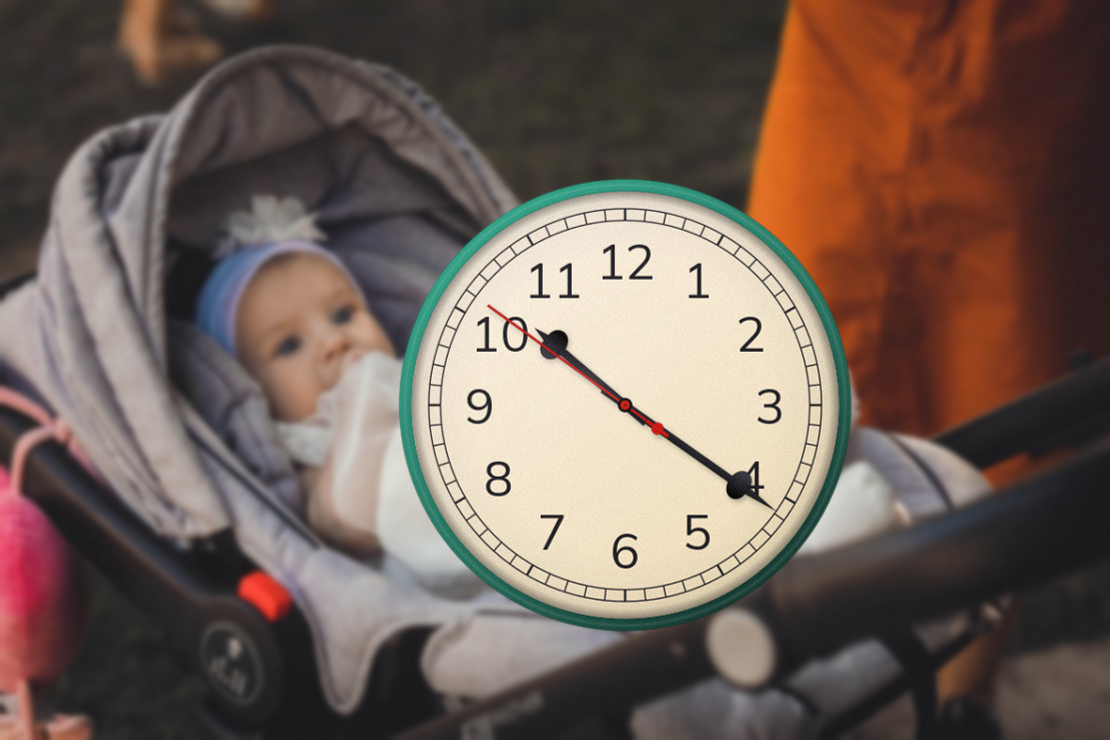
10:20:51
